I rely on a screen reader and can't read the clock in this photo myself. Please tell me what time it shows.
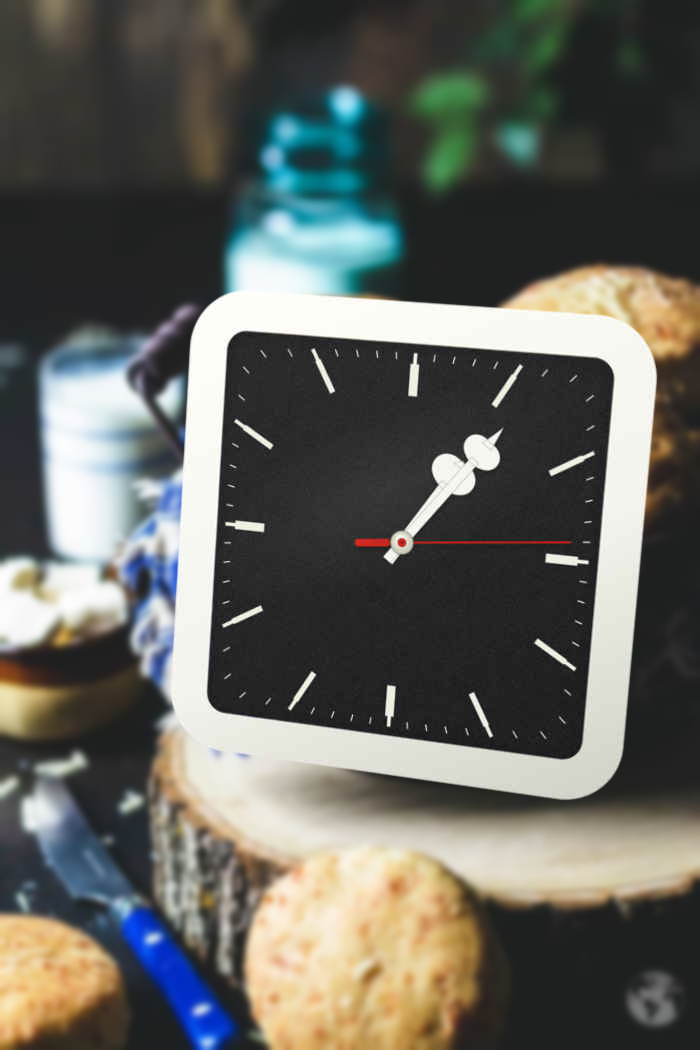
1:06:14
